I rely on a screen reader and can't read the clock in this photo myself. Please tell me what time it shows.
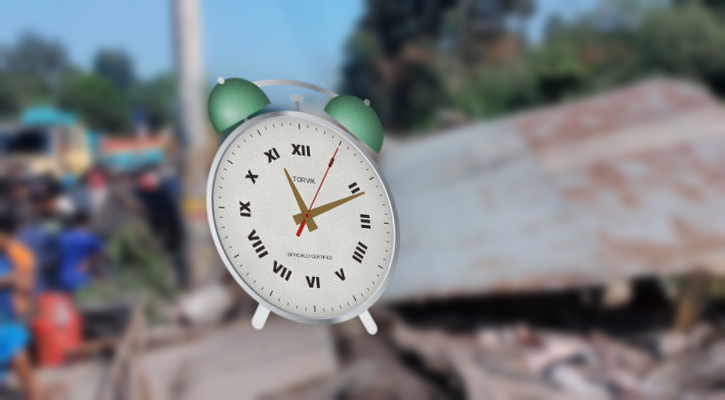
11:11:05
